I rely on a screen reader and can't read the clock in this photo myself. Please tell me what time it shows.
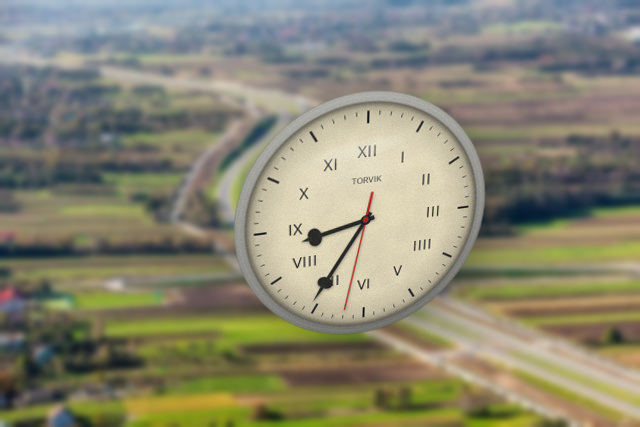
8:35:32
